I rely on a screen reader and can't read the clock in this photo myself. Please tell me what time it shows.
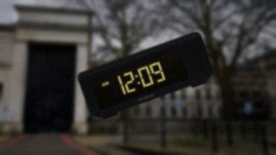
12:09
